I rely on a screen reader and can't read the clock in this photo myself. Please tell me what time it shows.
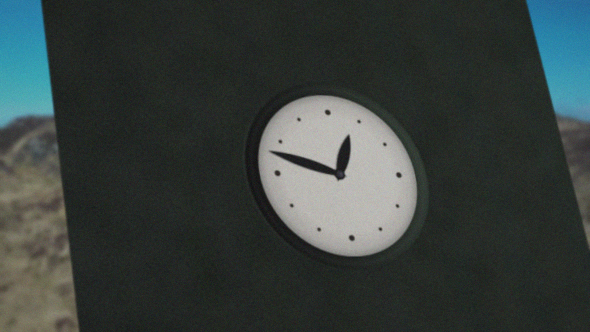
12:48
